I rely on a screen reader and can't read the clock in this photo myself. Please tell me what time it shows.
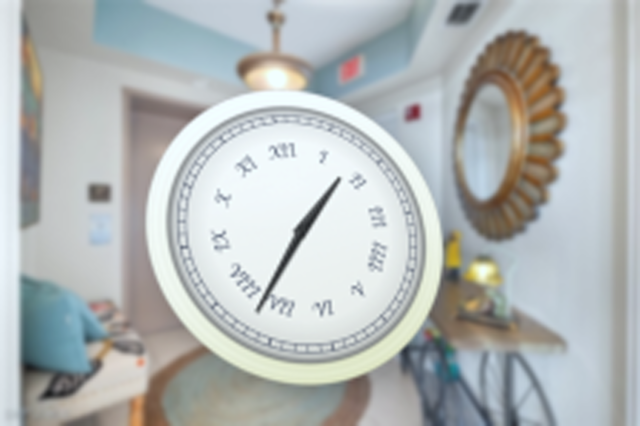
1:37
